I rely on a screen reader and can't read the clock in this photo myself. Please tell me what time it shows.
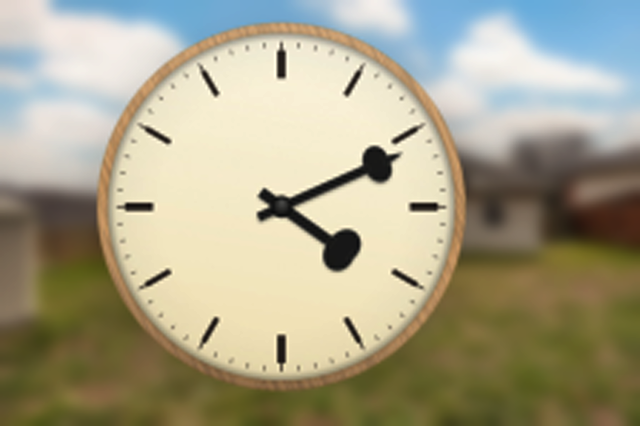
4:11
